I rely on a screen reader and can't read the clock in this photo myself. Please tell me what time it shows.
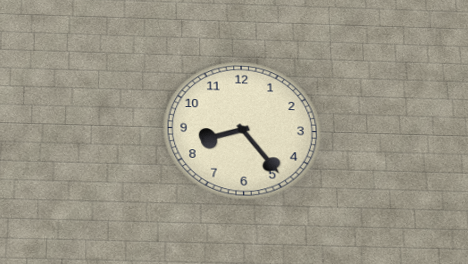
8:24
